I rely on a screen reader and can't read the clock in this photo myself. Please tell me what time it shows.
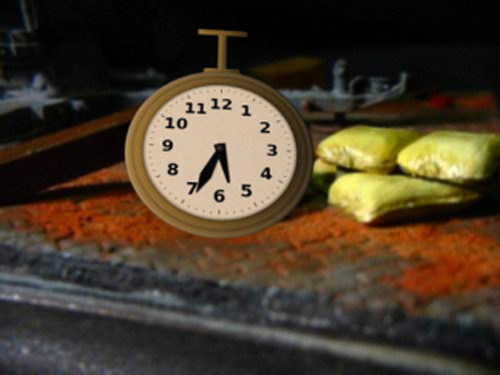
5:34
